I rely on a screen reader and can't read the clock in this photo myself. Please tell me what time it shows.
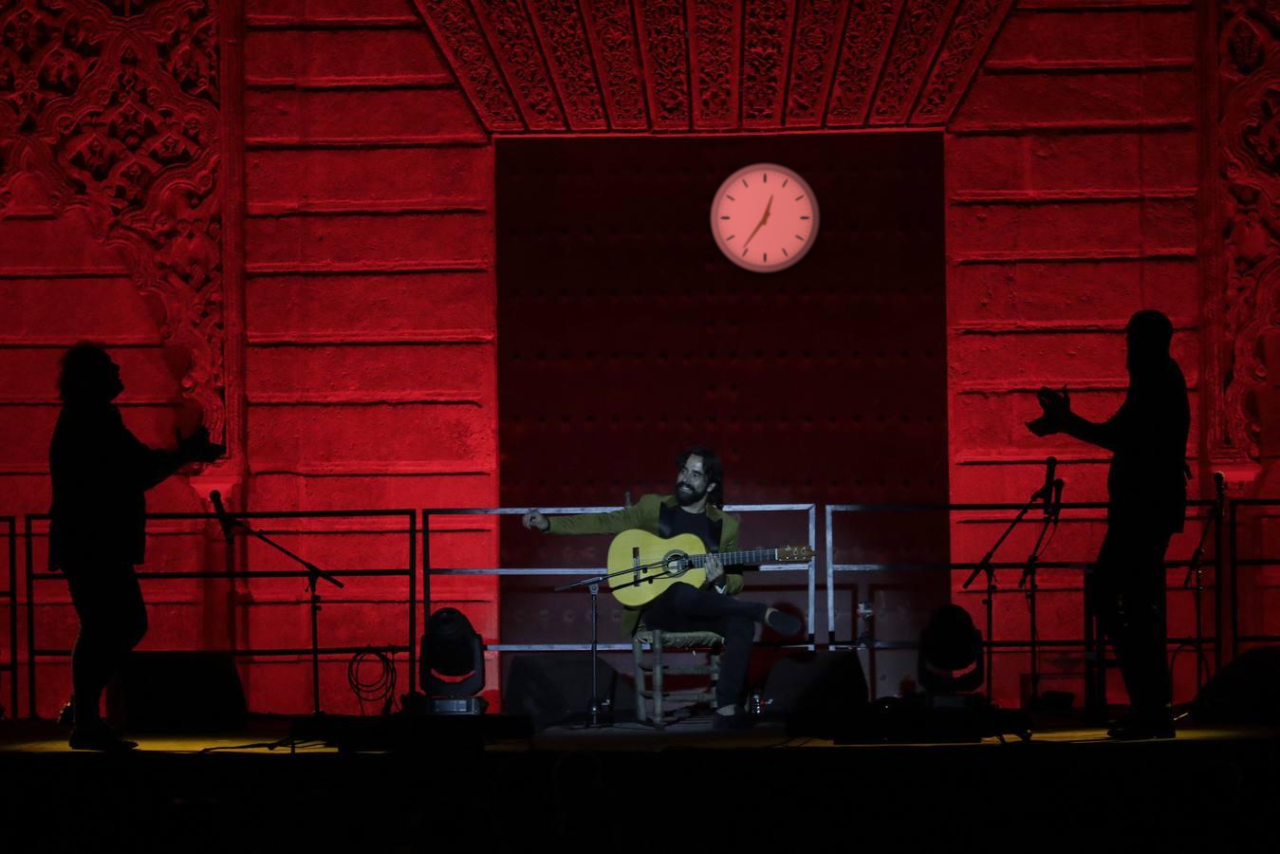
12:36
